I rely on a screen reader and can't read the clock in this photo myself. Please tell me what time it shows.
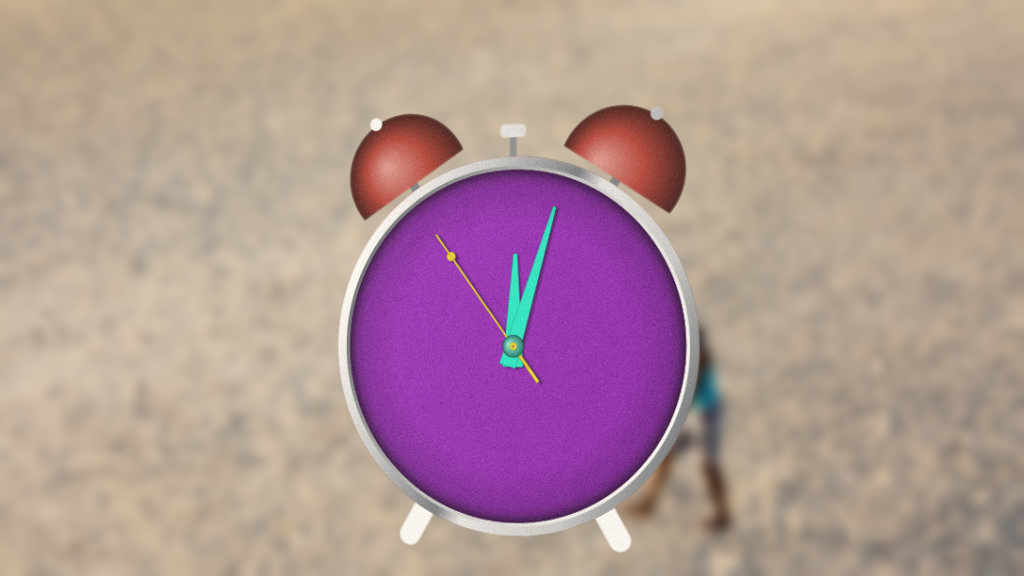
12:02:54
